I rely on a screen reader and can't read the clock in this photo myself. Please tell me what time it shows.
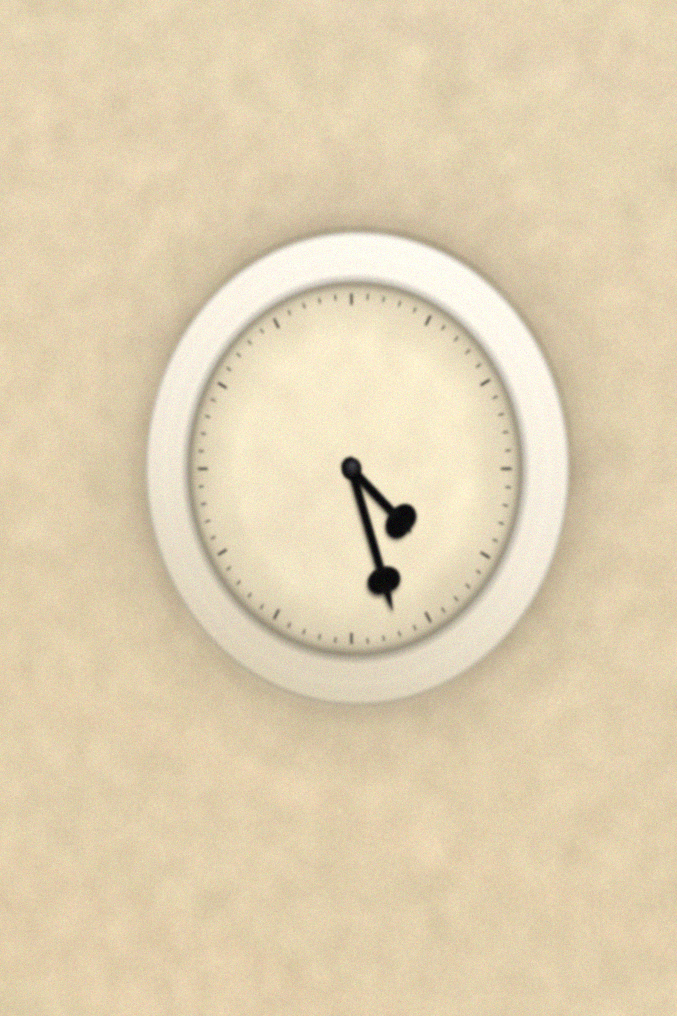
4:27
